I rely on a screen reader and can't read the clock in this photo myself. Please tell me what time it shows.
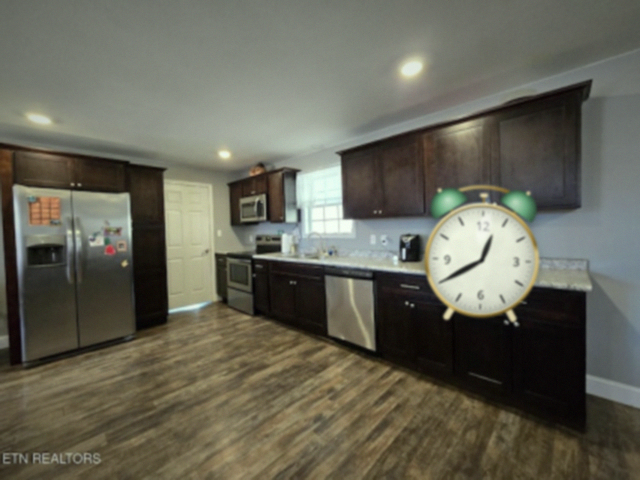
12:40
